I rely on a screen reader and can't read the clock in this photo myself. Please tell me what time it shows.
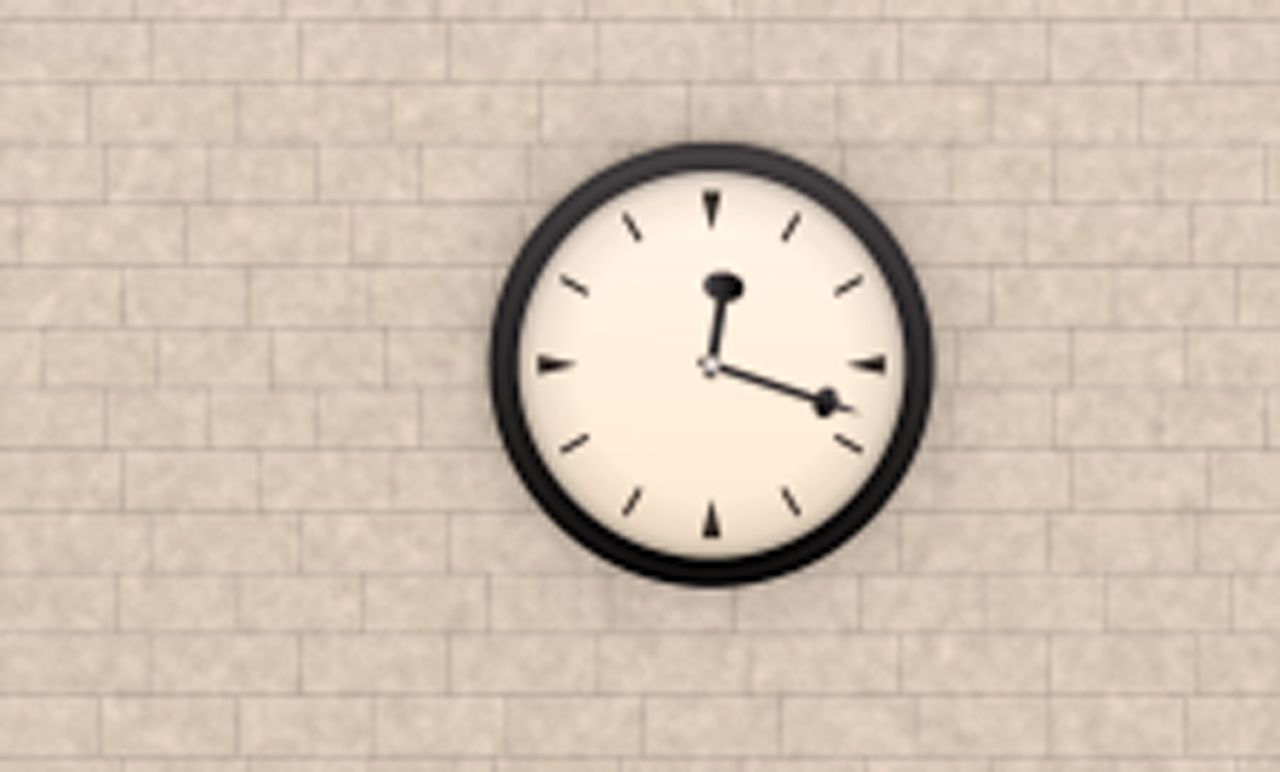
12:18
